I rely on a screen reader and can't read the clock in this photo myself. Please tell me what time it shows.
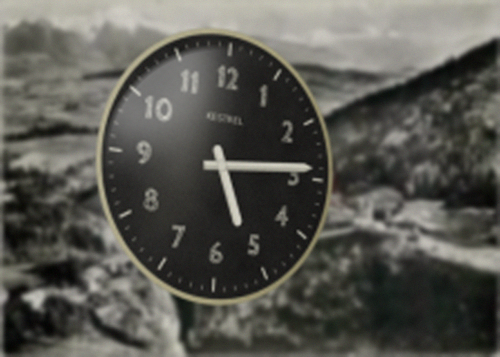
5:14
